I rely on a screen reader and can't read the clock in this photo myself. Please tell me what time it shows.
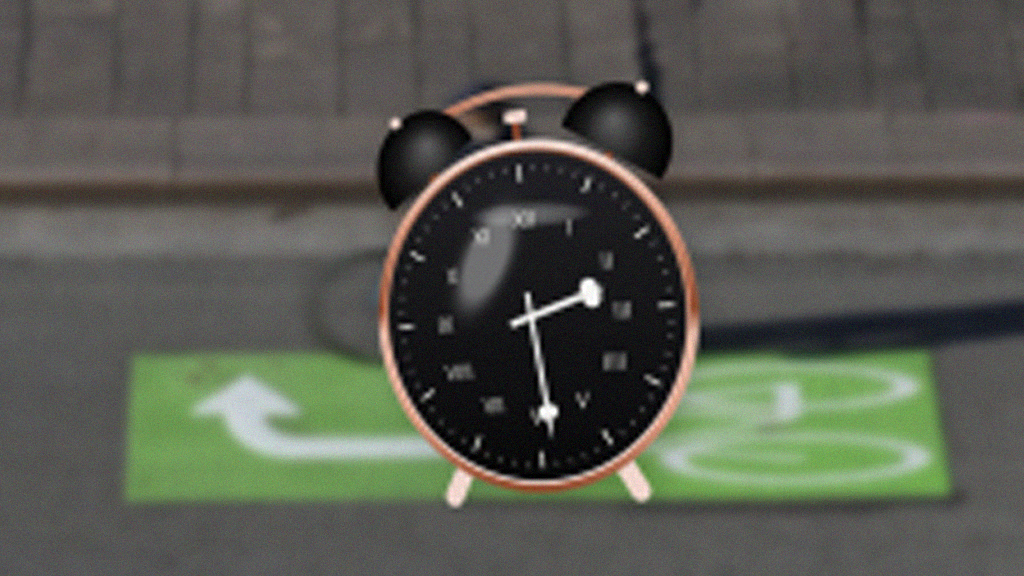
2:29
